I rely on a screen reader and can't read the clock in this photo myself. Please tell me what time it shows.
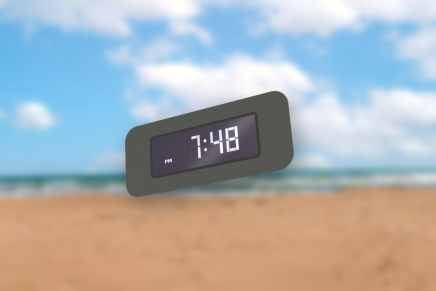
7:48
